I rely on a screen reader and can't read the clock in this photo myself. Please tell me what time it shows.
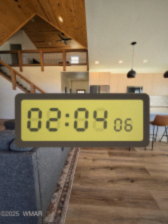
2:04:06
